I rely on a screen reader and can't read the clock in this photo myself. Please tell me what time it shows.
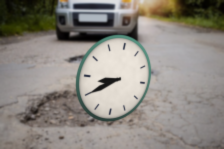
8:40
